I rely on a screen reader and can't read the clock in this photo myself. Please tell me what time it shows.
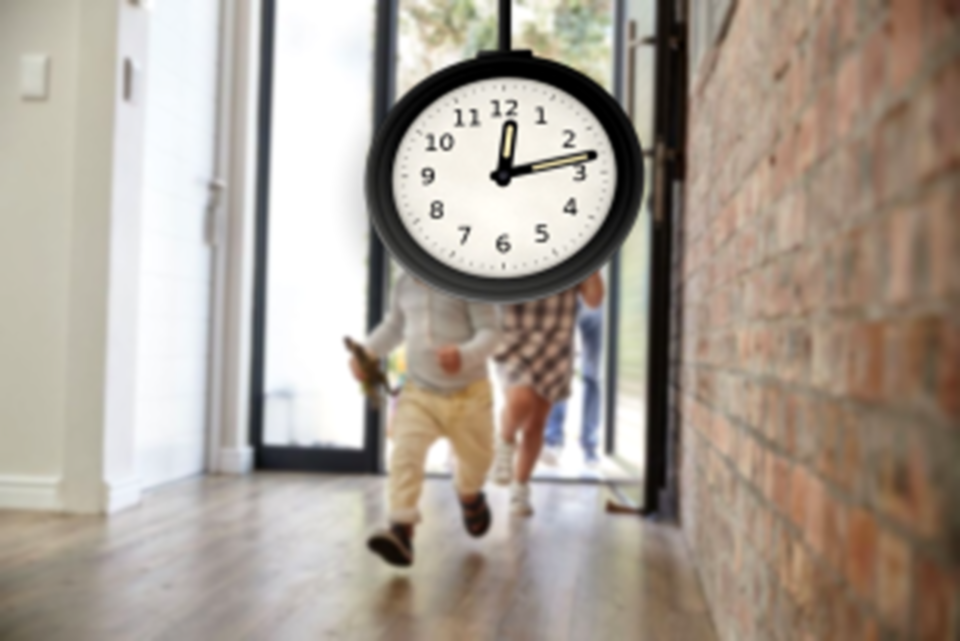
12:13
